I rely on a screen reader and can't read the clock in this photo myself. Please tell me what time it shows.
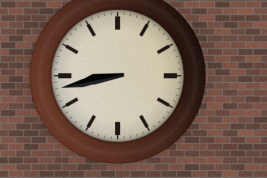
8:43
